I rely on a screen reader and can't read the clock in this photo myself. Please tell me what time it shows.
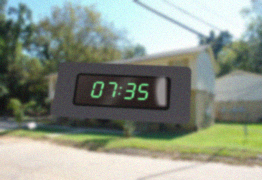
7:35
